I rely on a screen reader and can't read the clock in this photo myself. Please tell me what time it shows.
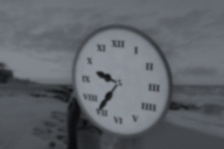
9:36
